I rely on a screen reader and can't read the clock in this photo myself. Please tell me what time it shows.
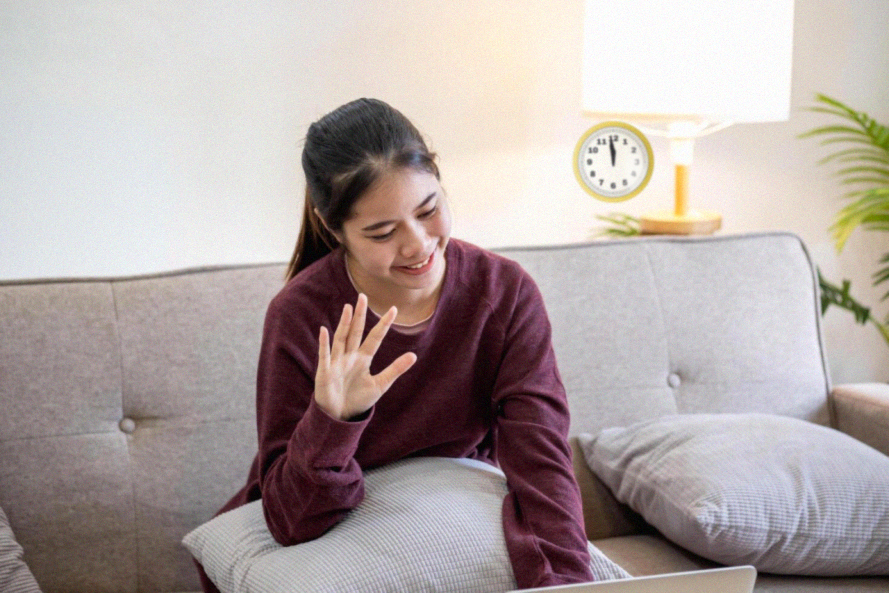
11:59
